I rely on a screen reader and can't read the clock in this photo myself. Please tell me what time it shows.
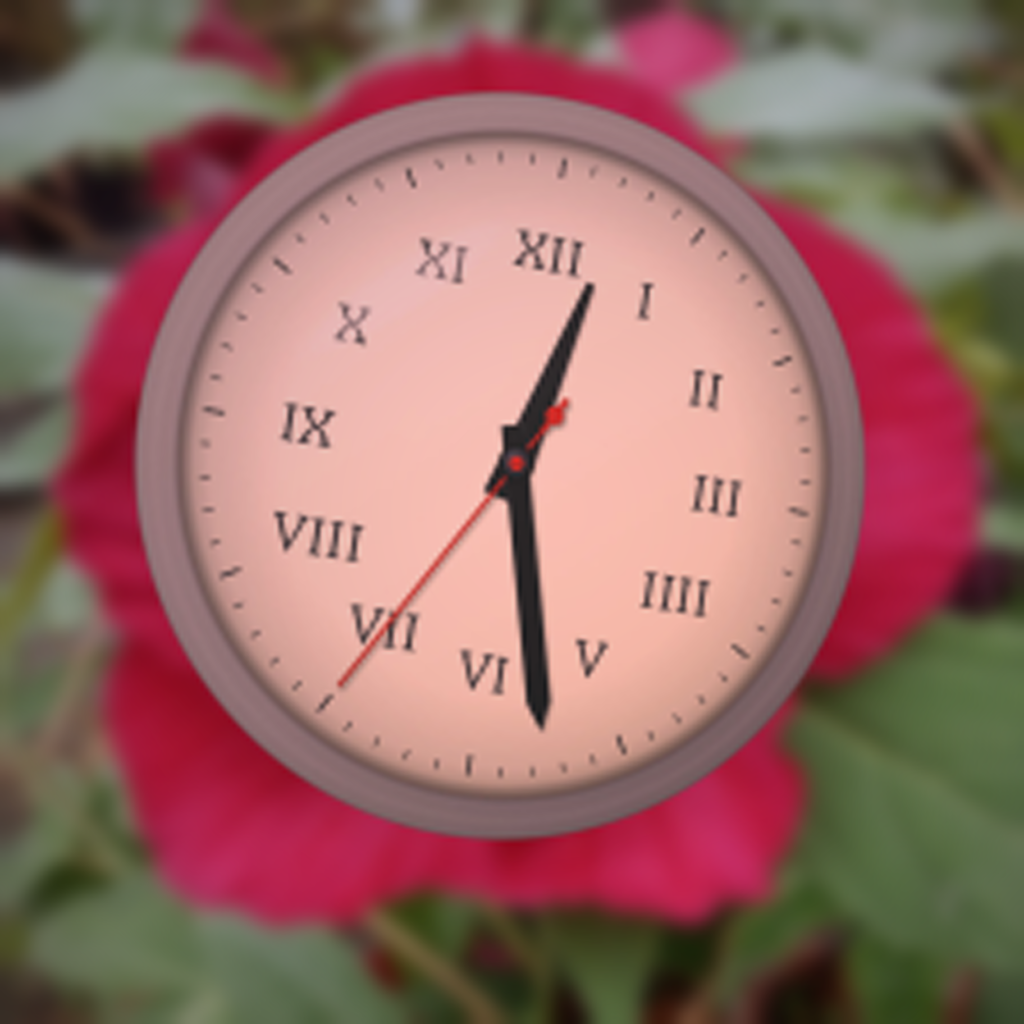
12:27:35
